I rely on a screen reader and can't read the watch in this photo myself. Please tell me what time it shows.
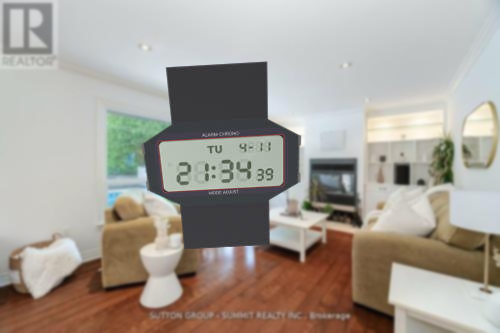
21:34:39
